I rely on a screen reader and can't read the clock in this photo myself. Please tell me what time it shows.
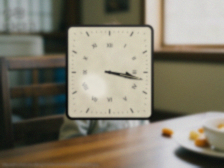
3:17
